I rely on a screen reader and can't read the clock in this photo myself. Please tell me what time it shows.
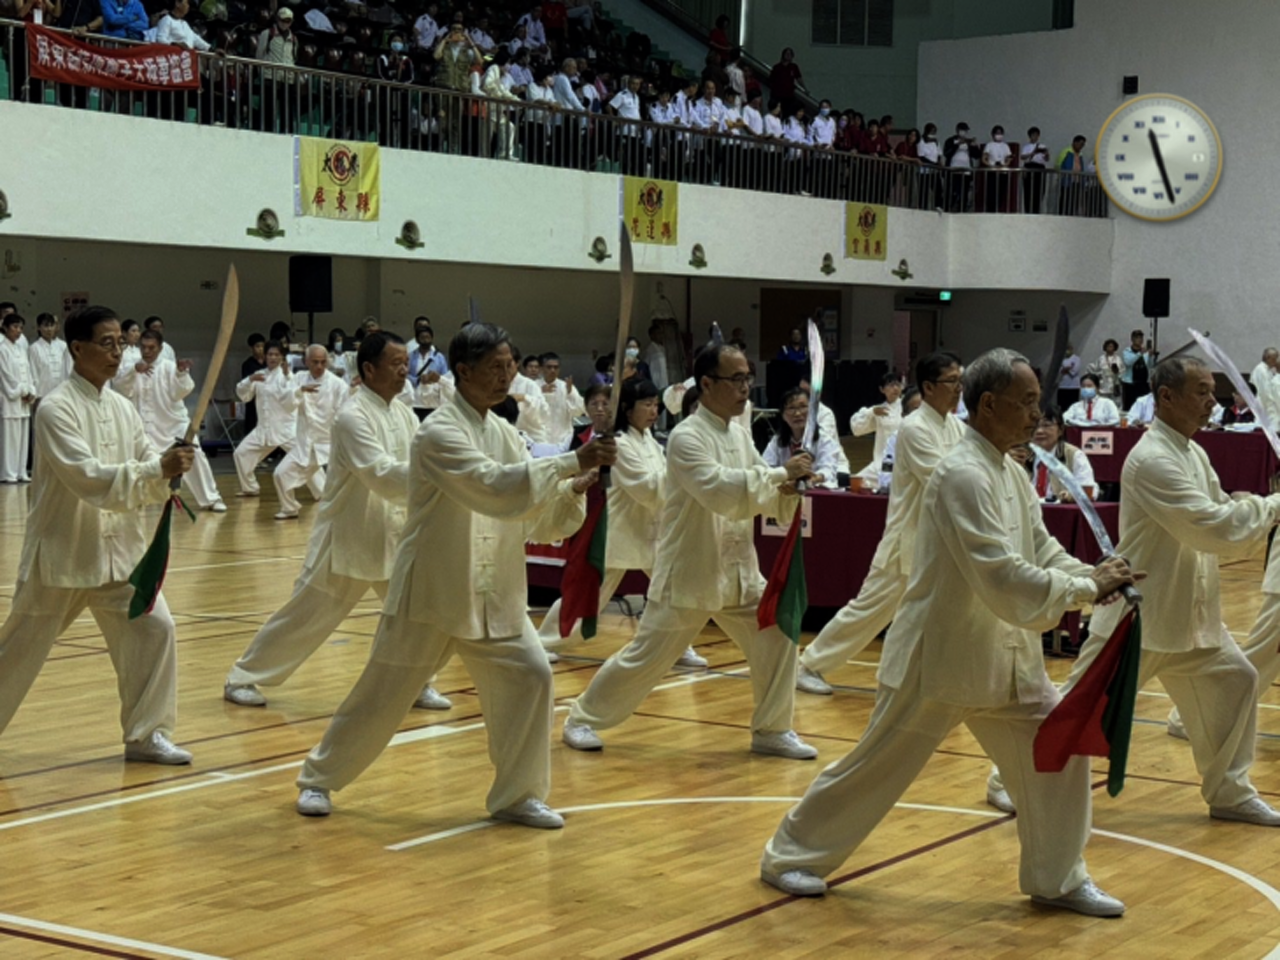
11:27
